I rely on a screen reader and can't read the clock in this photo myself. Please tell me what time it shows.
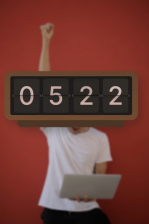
5:22
